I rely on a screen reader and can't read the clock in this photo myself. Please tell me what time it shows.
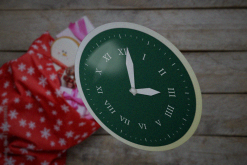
3:01
